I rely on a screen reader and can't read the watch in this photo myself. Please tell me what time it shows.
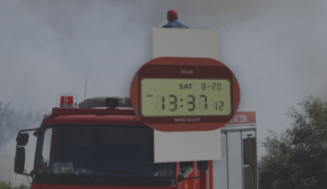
13:37:12
